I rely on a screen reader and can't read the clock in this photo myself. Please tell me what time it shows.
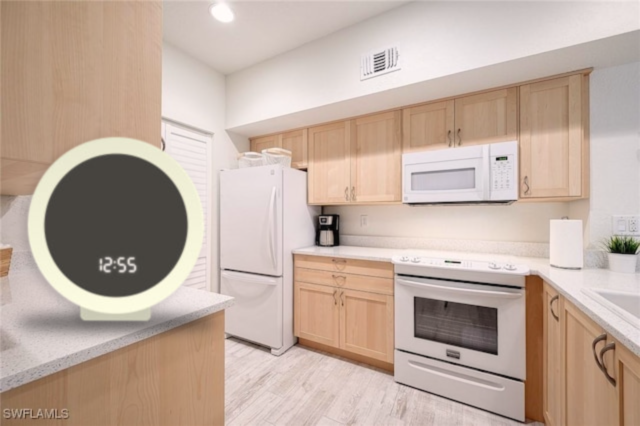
12:55
